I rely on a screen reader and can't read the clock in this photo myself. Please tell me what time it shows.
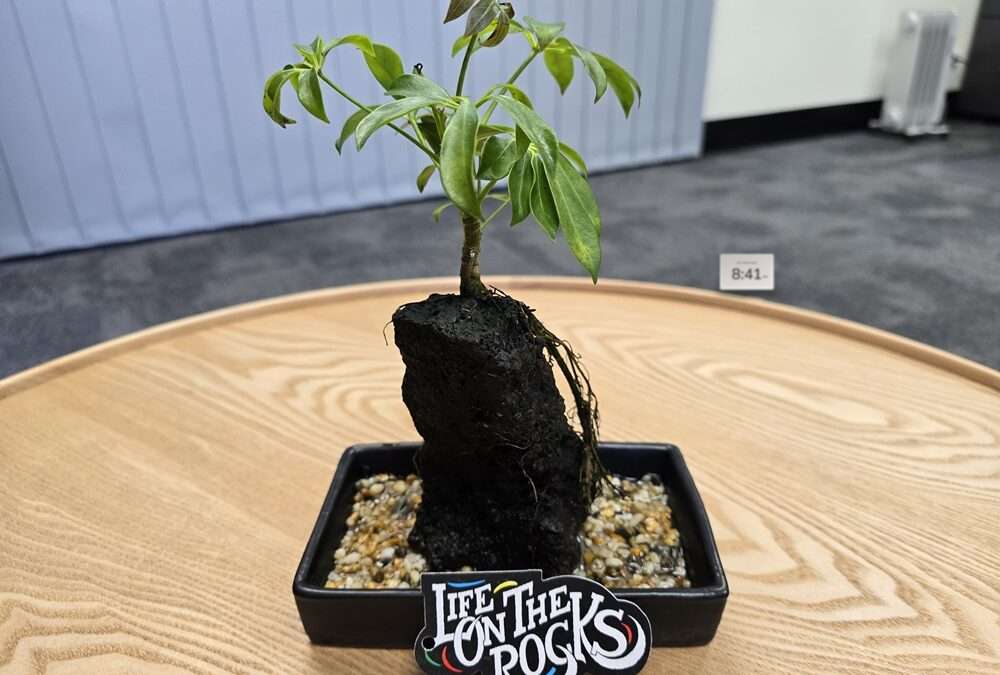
8:41
